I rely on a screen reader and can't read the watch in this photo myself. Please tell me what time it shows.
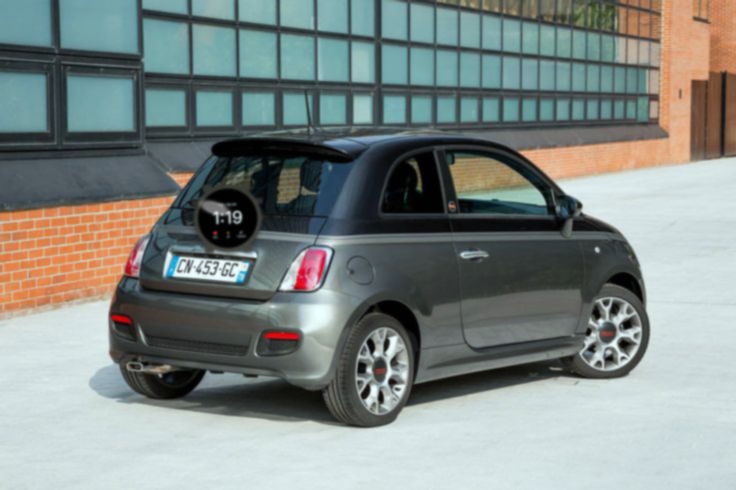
1:19
